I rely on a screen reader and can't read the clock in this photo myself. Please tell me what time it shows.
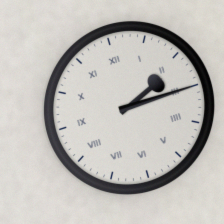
2:15
